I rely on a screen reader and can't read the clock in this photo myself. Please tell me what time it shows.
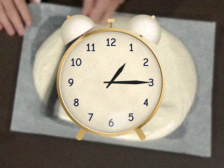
1:15
